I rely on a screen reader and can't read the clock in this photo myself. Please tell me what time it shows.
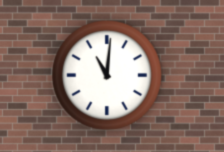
11:01
